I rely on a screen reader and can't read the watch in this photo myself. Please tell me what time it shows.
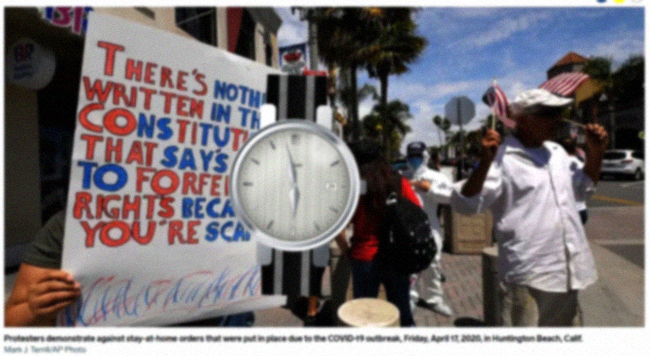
5:58
